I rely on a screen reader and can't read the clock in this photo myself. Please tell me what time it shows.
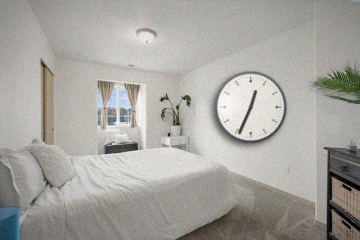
12:34
